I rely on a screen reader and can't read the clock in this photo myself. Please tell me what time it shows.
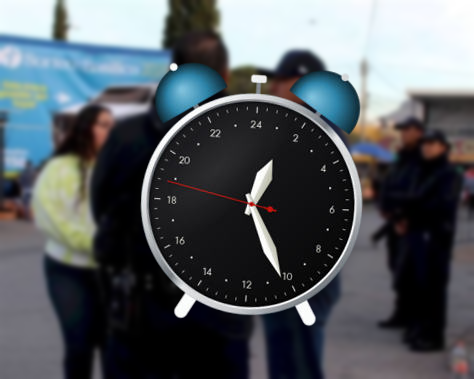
1:25:47
